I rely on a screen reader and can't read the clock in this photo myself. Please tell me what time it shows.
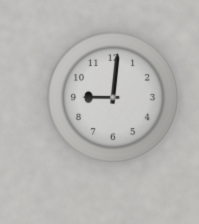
9:01
